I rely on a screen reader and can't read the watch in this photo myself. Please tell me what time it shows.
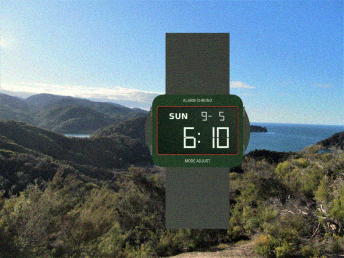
6:10
